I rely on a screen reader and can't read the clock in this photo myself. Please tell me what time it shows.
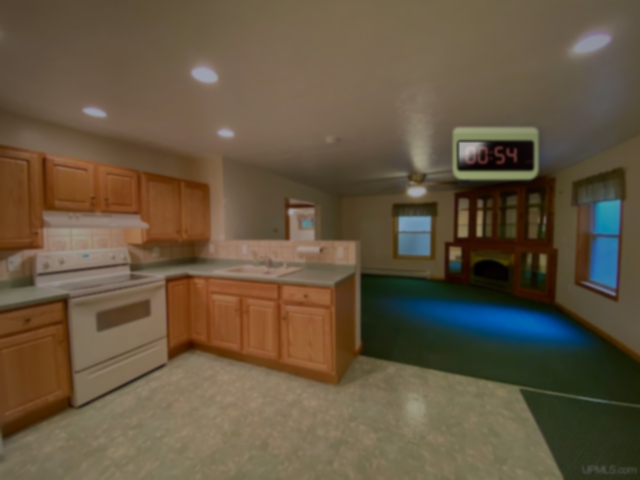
0:54
